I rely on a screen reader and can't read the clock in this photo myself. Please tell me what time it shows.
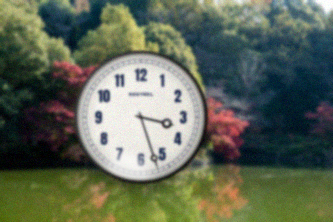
3:27
